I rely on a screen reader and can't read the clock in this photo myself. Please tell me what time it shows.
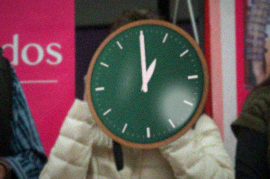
1:00
